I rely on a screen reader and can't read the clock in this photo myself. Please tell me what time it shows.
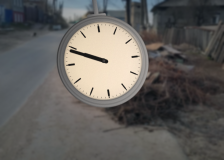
9:49
